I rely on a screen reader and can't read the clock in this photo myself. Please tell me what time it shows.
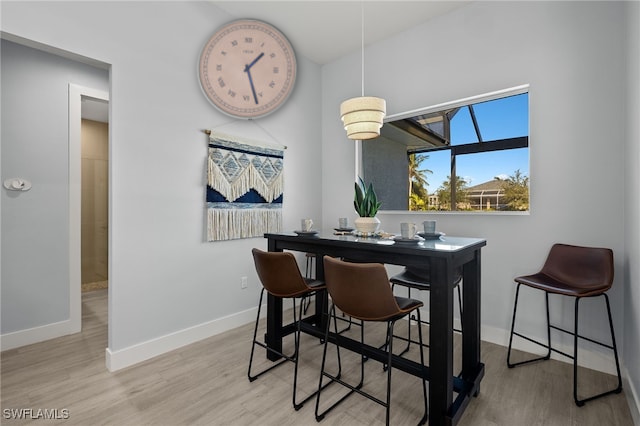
1:27
